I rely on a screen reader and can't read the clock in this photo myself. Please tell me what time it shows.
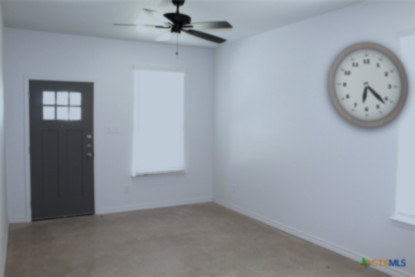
6:22
